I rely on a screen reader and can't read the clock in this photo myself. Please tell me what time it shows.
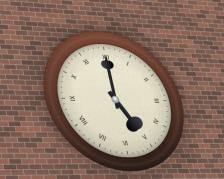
5:00
